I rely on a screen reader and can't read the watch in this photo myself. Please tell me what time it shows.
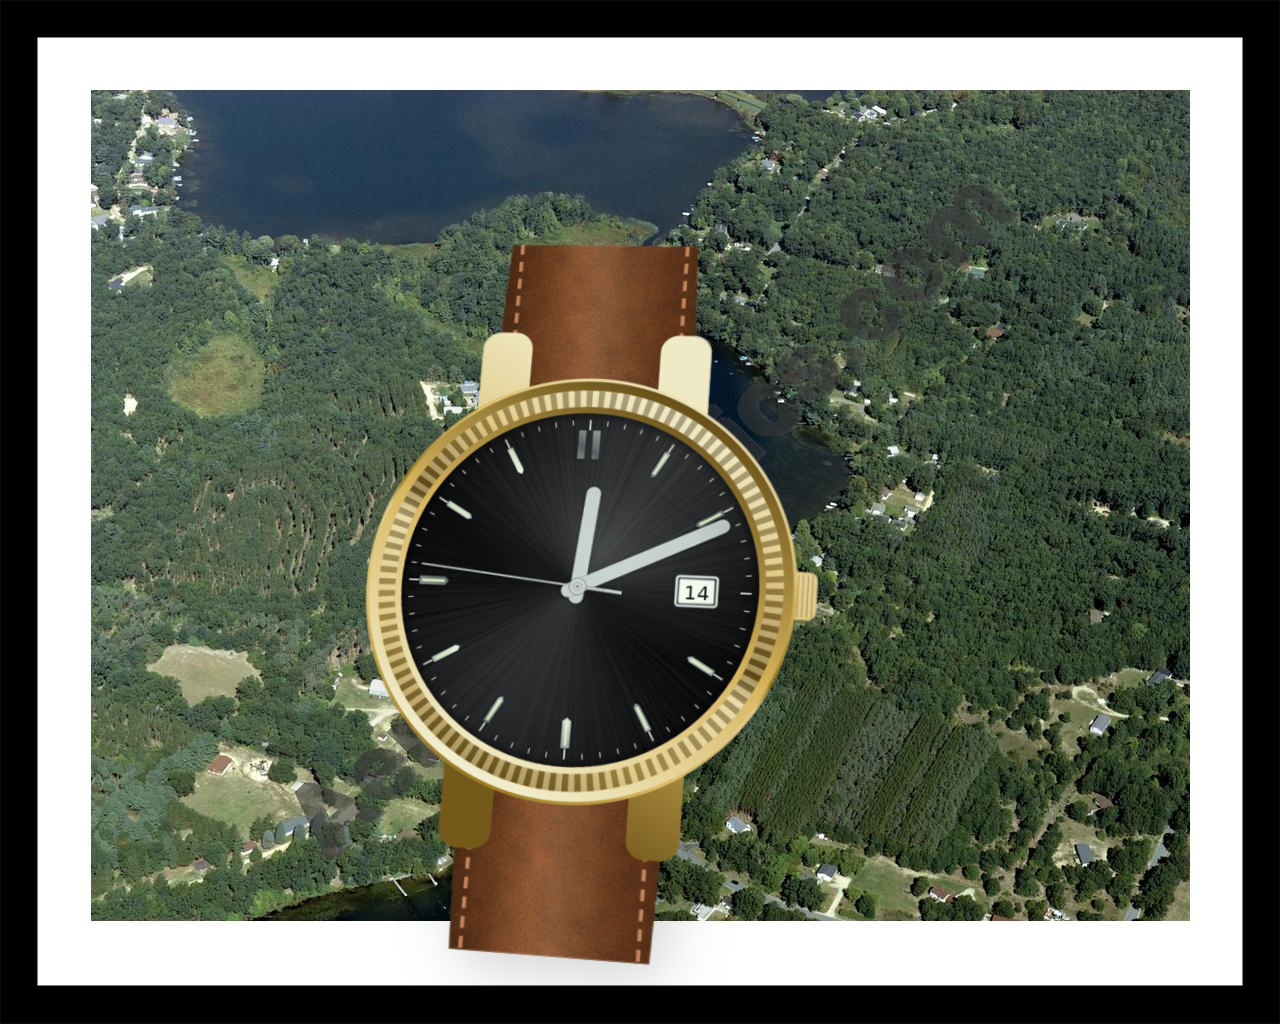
12:10:46
